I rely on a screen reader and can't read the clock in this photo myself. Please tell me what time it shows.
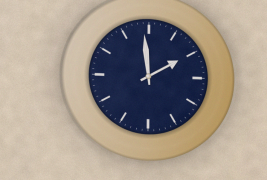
1:59
